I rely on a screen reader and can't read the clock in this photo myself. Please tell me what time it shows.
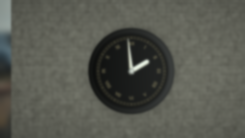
1:59
